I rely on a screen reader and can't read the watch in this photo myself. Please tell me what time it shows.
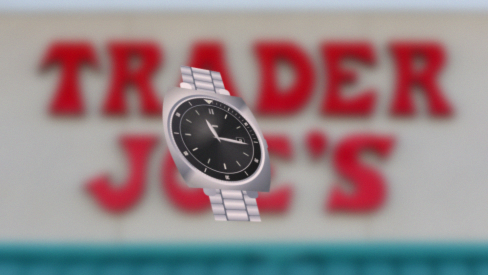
11:16
